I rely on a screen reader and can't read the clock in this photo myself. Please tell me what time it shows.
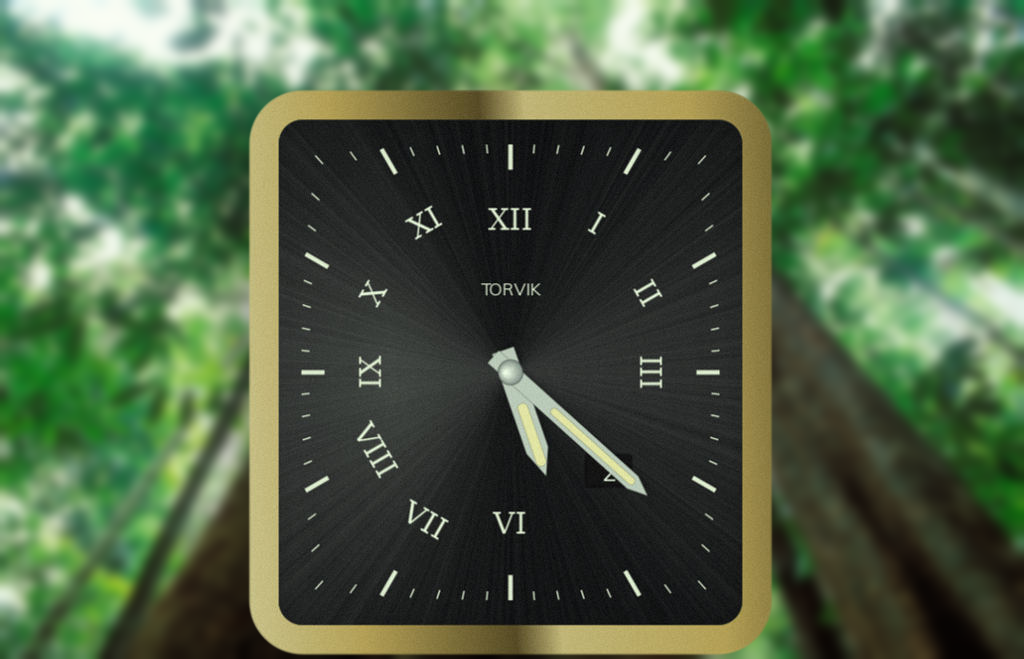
5:22
